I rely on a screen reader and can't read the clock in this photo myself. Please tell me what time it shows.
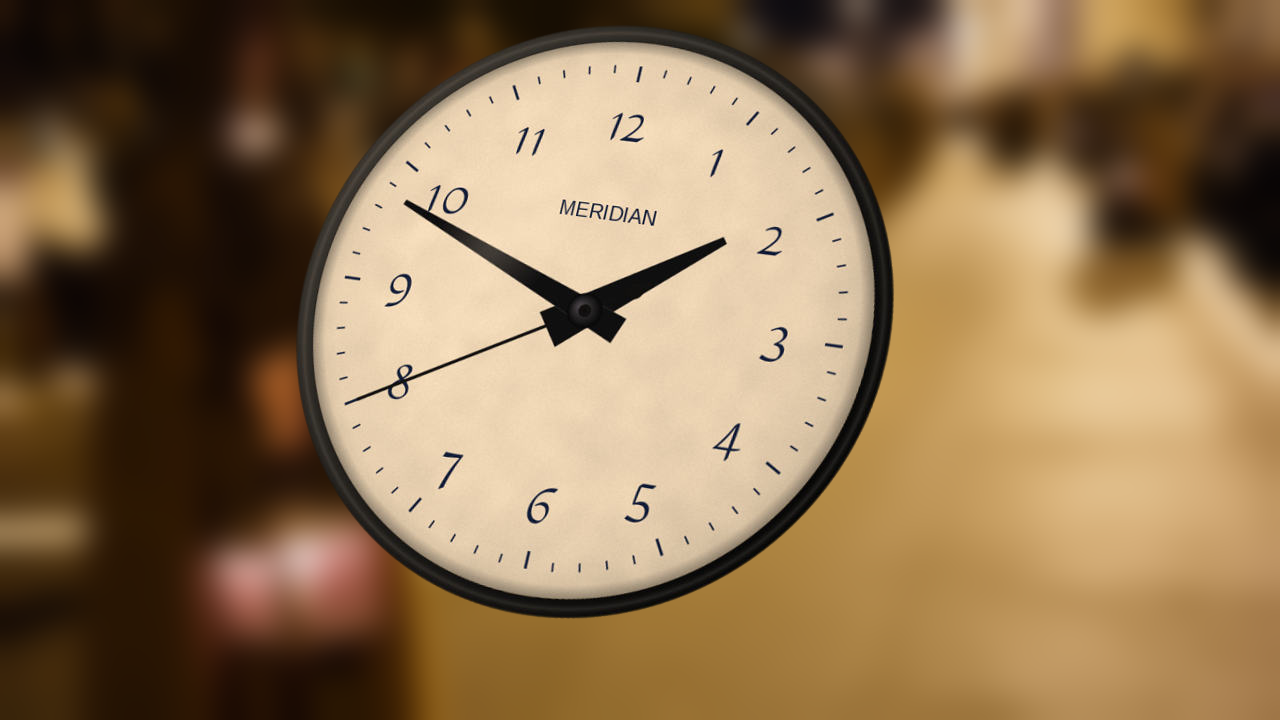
1:48:40
